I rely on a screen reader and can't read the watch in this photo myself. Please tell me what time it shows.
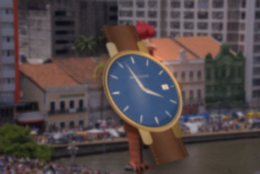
3:57
